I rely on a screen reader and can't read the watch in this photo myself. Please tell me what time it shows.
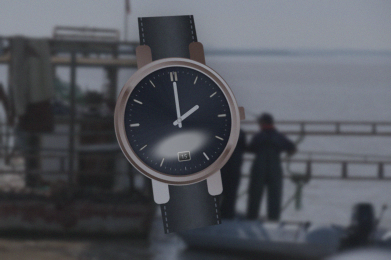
2:00
